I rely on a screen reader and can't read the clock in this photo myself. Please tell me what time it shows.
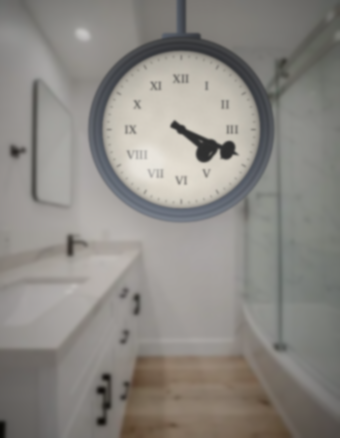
4:19
